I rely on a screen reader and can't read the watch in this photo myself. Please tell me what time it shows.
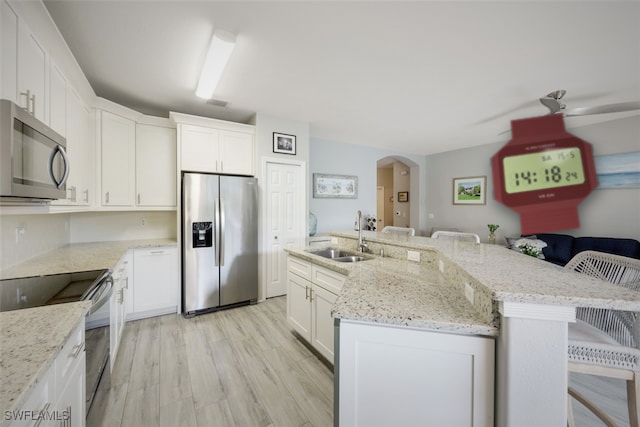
14:18
